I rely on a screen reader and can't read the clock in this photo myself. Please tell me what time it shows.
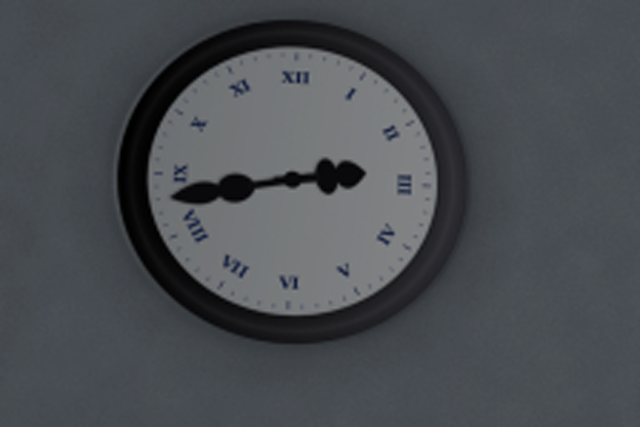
2:43
